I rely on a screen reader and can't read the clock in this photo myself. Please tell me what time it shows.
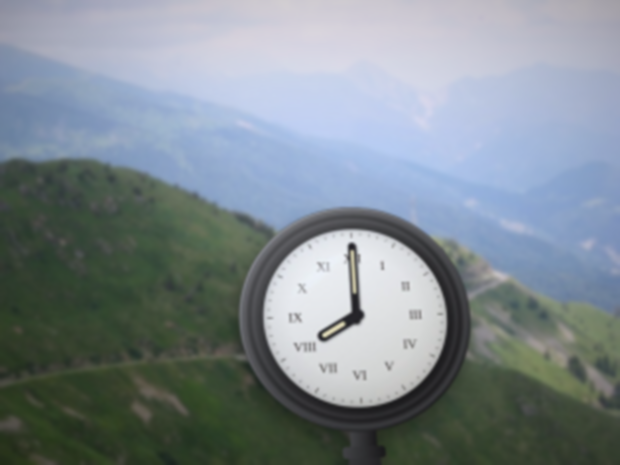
8:00
